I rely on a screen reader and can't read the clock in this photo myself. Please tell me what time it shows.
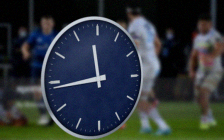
11:44
